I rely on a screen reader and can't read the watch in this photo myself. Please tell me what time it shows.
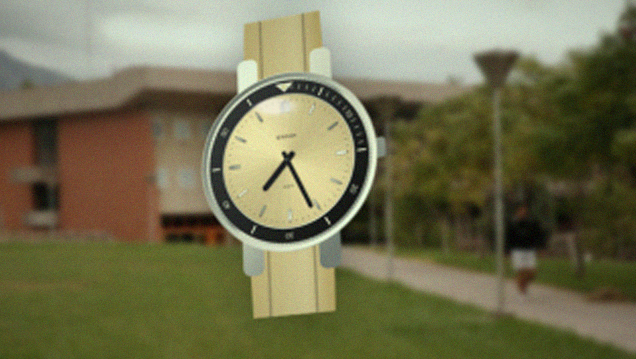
7:26
